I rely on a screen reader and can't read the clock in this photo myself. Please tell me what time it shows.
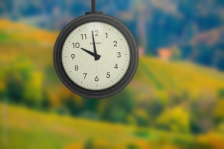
9:59
